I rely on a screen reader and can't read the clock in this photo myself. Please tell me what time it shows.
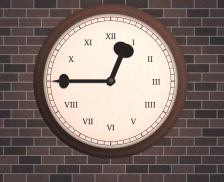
12:45
